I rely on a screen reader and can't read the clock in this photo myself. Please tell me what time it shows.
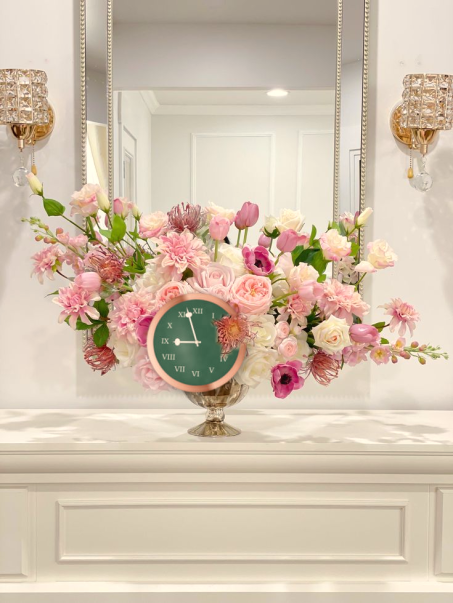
8:57
